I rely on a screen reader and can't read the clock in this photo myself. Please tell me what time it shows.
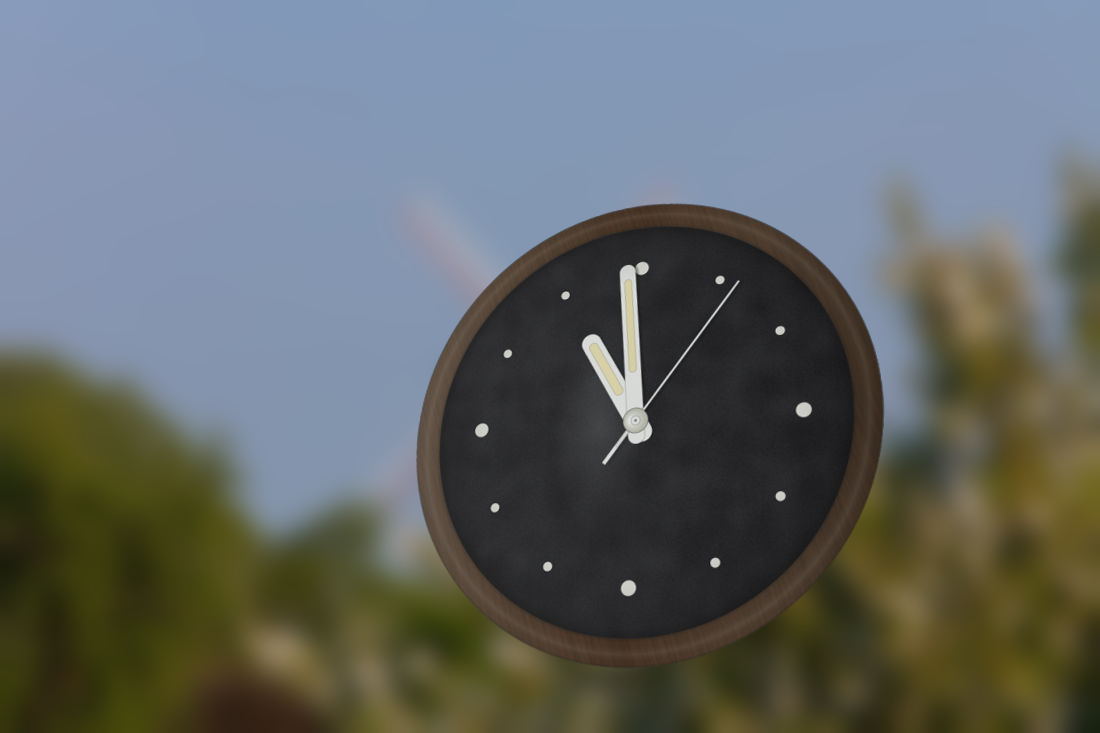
10:59:06
